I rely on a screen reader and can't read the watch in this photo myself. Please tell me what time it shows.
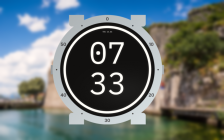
7:33
